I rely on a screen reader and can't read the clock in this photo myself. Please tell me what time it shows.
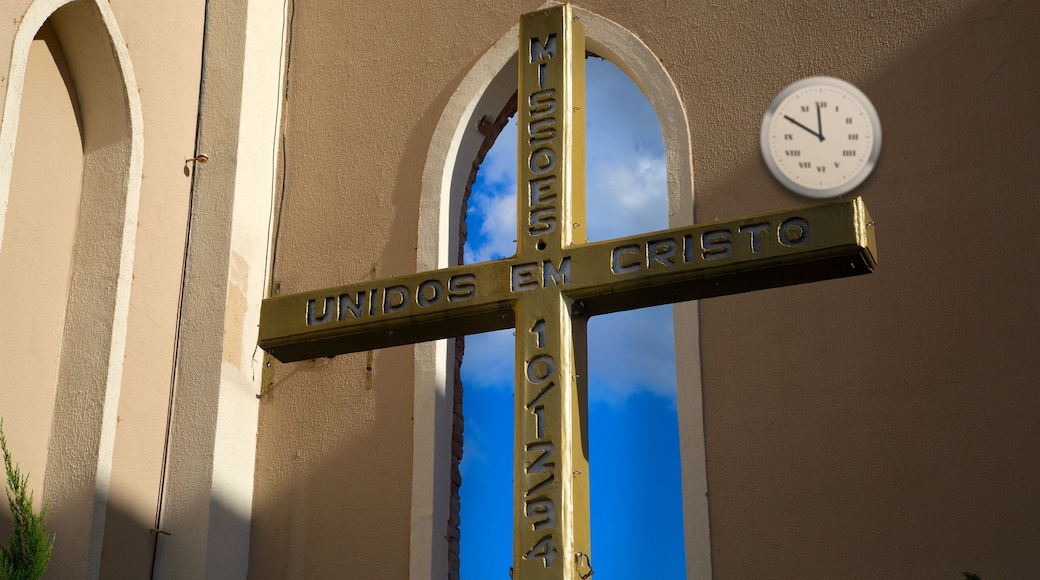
11:50
